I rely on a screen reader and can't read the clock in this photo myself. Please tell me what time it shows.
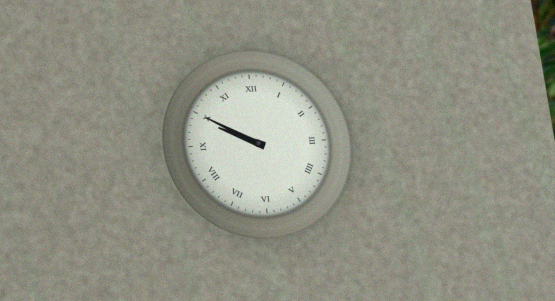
9:50
